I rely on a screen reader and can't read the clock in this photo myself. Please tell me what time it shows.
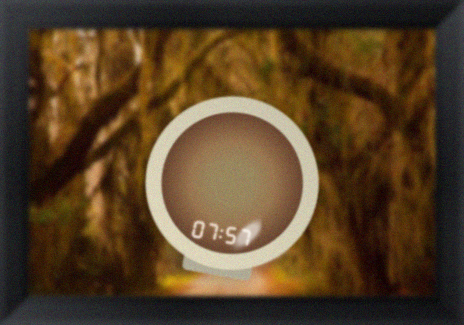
7:57
